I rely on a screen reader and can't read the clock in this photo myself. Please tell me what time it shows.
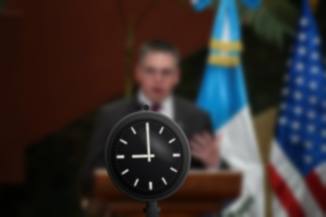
9:00
